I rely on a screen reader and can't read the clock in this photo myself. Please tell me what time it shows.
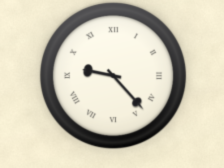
9:23
